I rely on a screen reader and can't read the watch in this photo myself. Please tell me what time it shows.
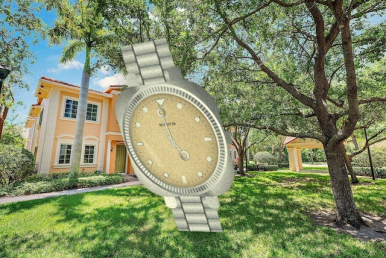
4:59
